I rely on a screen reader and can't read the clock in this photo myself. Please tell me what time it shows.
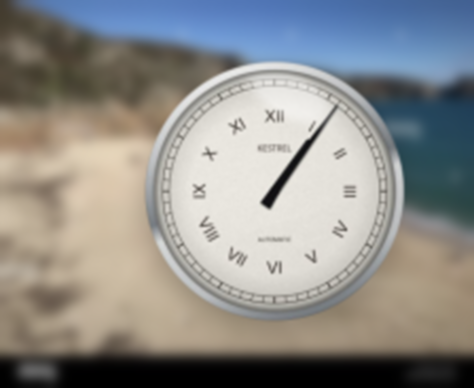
1:06
